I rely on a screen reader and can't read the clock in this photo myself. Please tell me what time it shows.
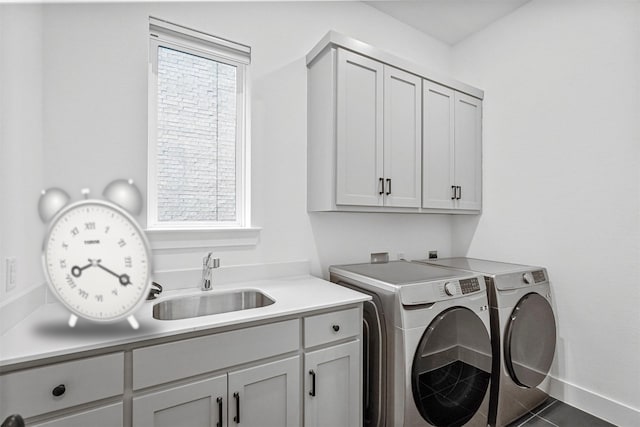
8:20
